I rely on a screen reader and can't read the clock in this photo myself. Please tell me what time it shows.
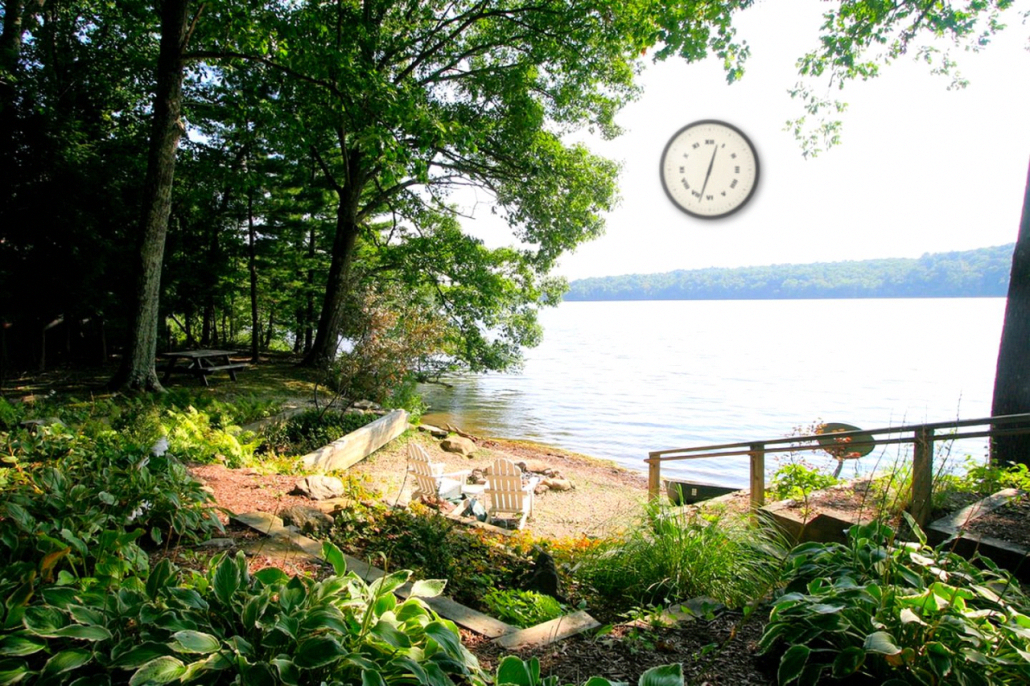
12:33
